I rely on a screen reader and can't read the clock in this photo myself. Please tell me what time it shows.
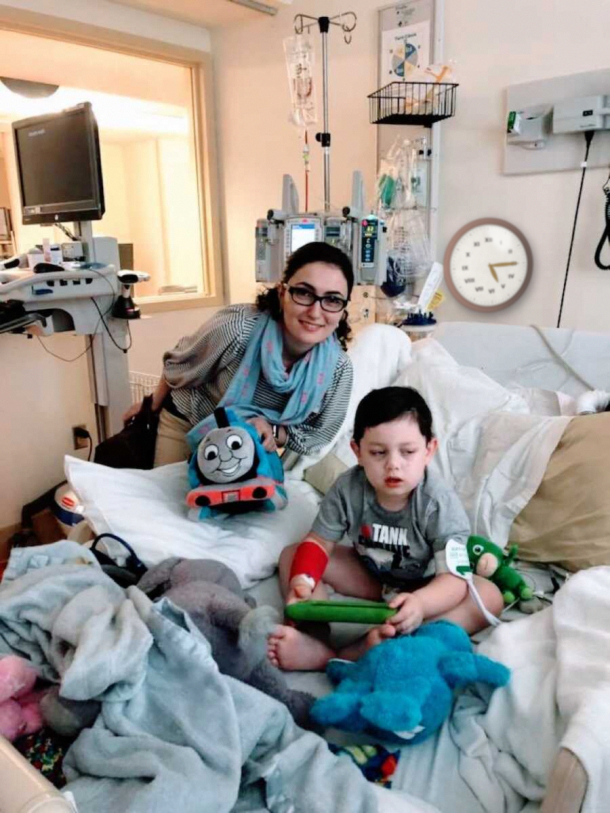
5:15
